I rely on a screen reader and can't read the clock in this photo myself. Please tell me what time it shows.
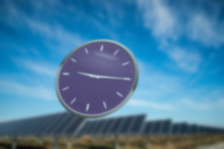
9:15
